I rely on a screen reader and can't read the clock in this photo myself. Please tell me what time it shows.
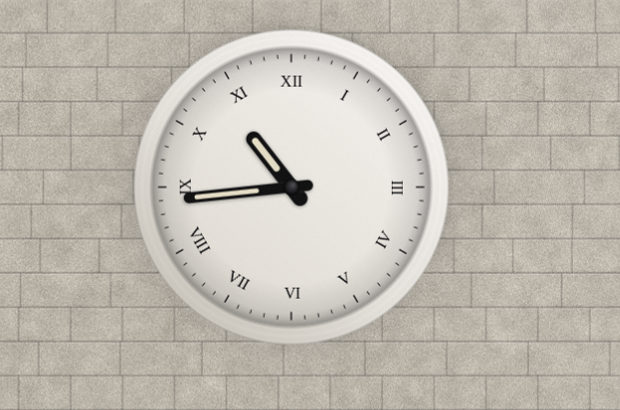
10:44
